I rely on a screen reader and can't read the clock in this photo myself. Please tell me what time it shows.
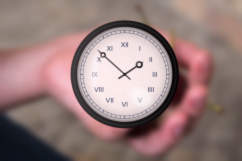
1:52
